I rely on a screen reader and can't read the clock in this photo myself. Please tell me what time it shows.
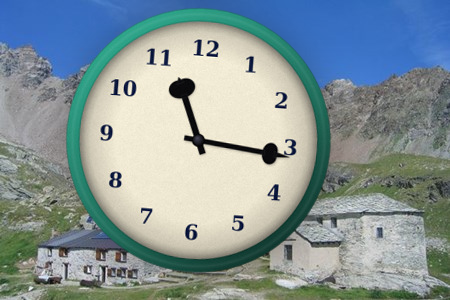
11:16
